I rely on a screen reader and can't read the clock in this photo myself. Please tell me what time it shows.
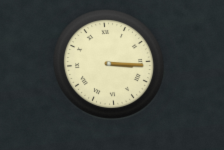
3:16
